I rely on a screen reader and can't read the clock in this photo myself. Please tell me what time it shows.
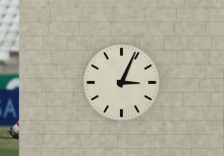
3:04
